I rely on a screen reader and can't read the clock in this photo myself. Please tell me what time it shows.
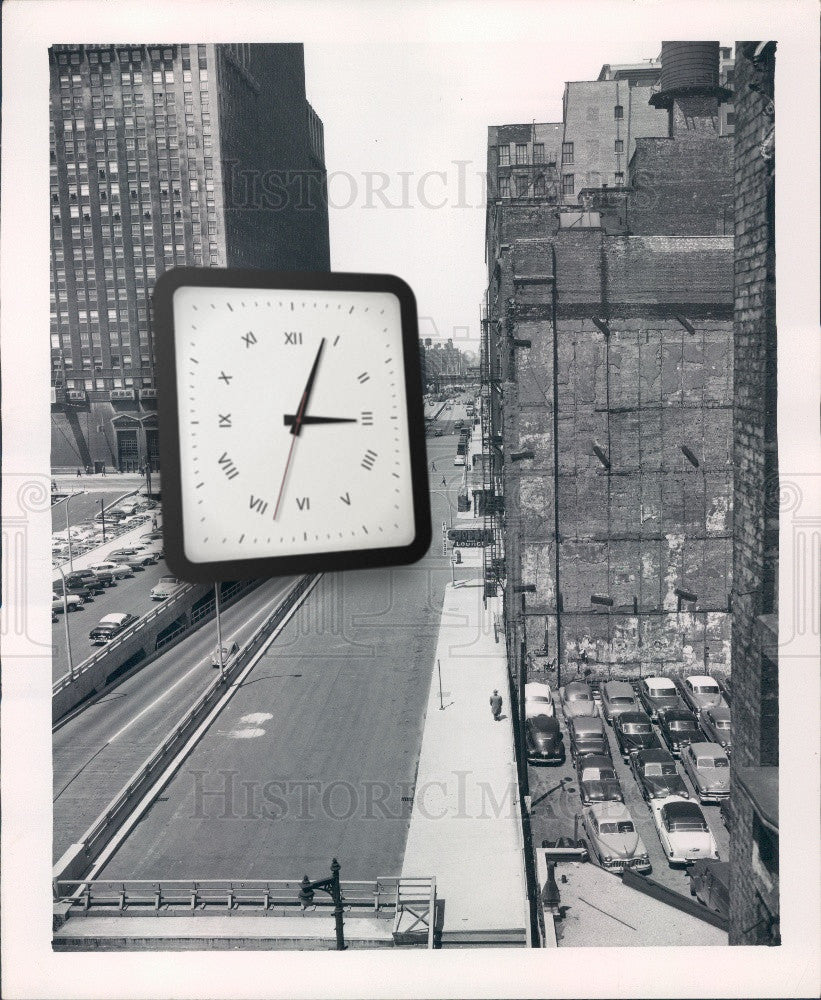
3:03:33
